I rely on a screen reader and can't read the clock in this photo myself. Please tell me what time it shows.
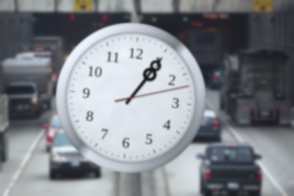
1:05:12
